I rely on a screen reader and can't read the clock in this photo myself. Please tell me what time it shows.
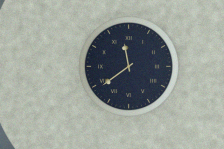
11:39
